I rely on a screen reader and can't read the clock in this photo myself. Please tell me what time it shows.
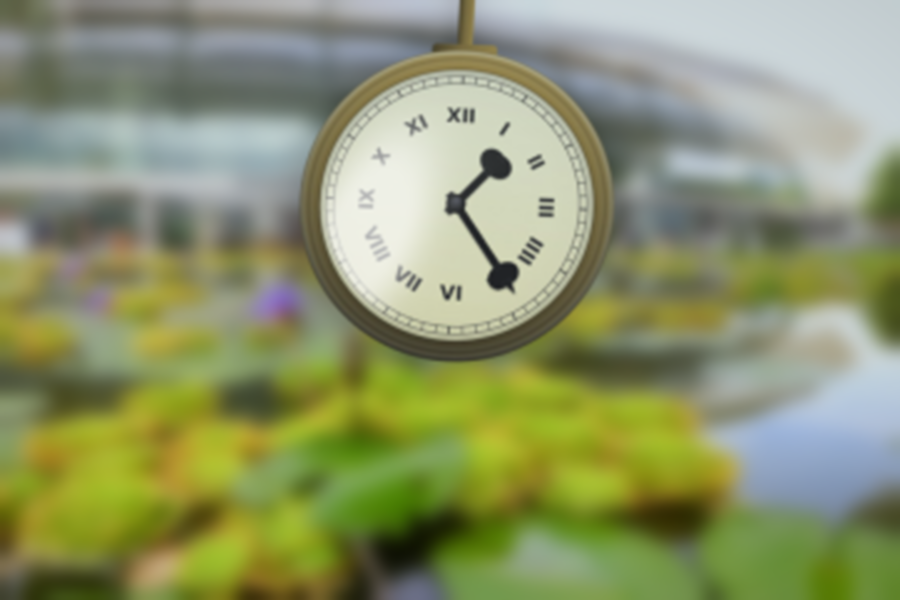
1:24
